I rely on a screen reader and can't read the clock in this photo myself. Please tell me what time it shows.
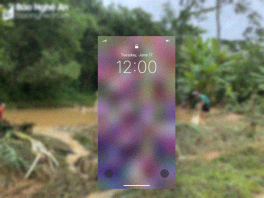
12:00
